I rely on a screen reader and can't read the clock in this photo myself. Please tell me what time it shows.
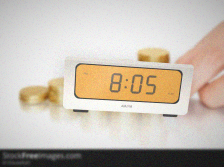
8:05
